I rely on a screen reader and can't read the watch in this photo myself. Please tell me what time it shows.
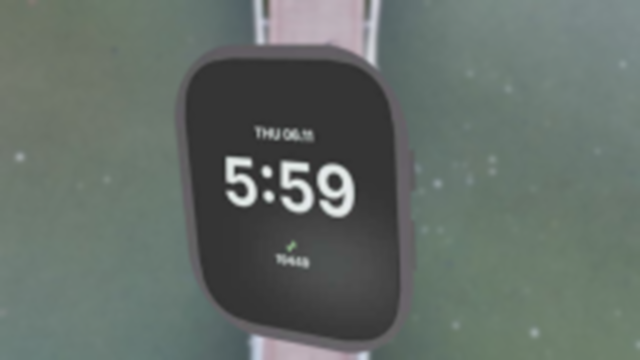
5:59
